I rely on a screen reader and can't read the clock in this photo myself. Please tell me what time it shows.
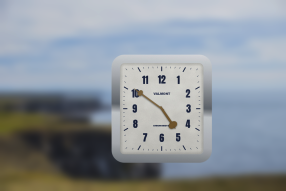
4:51
